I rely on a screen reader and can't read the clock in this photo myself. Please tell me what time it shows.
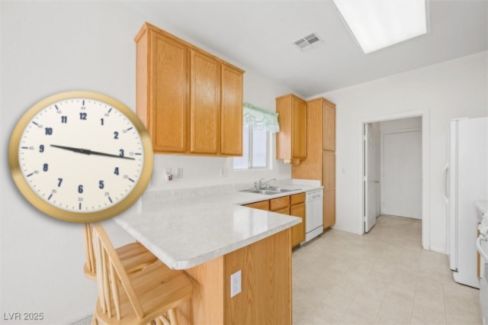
9:16
